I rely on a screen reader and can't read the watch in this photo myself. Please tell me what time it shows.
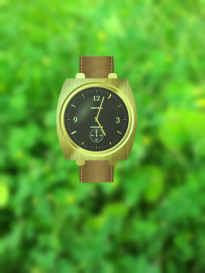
5:03
